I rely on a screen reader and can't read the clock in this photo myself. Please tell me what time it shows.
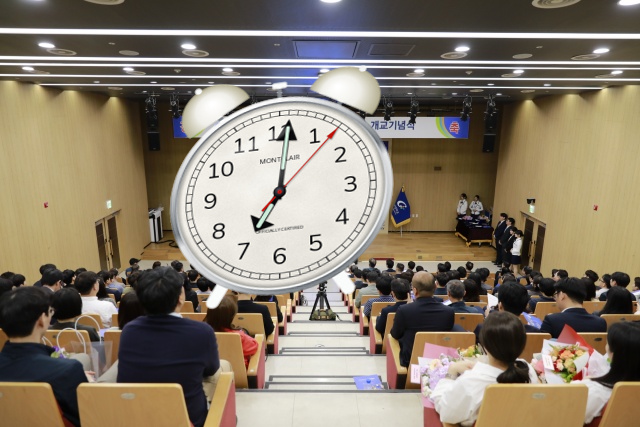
7:01:07
